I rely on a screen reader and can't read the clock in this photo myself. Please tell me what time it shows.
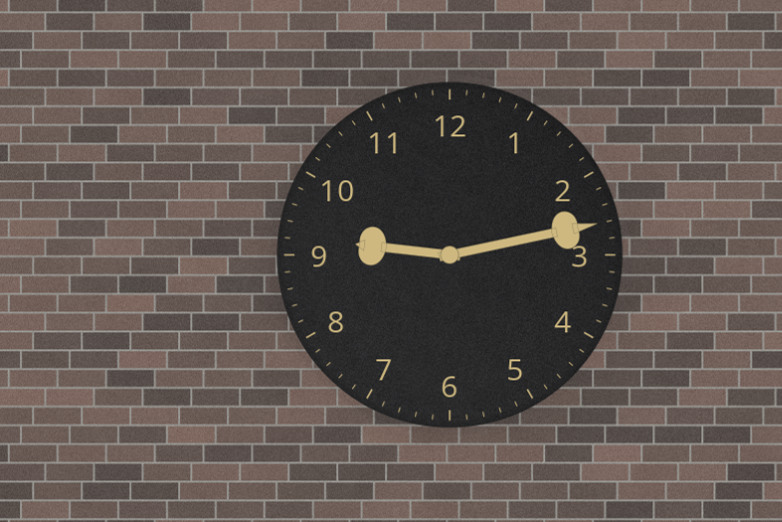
9:13
